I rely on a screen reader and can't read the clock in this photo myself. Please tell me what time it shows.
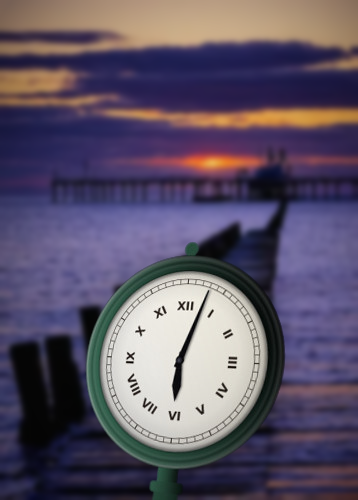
6:03
